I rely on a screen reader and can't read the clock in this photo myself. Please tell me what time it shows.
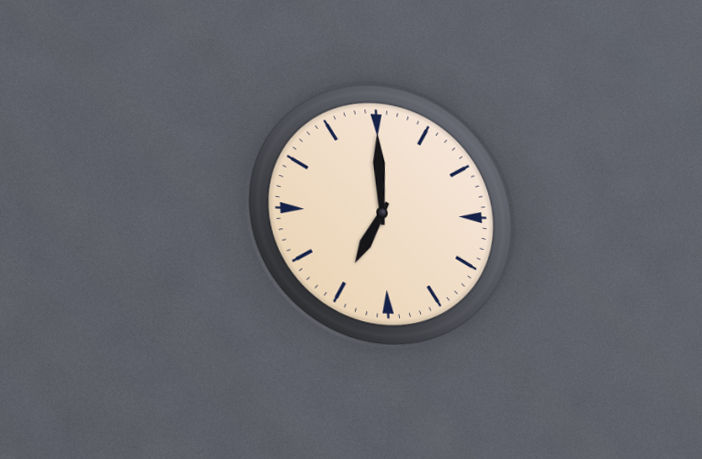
7:00
